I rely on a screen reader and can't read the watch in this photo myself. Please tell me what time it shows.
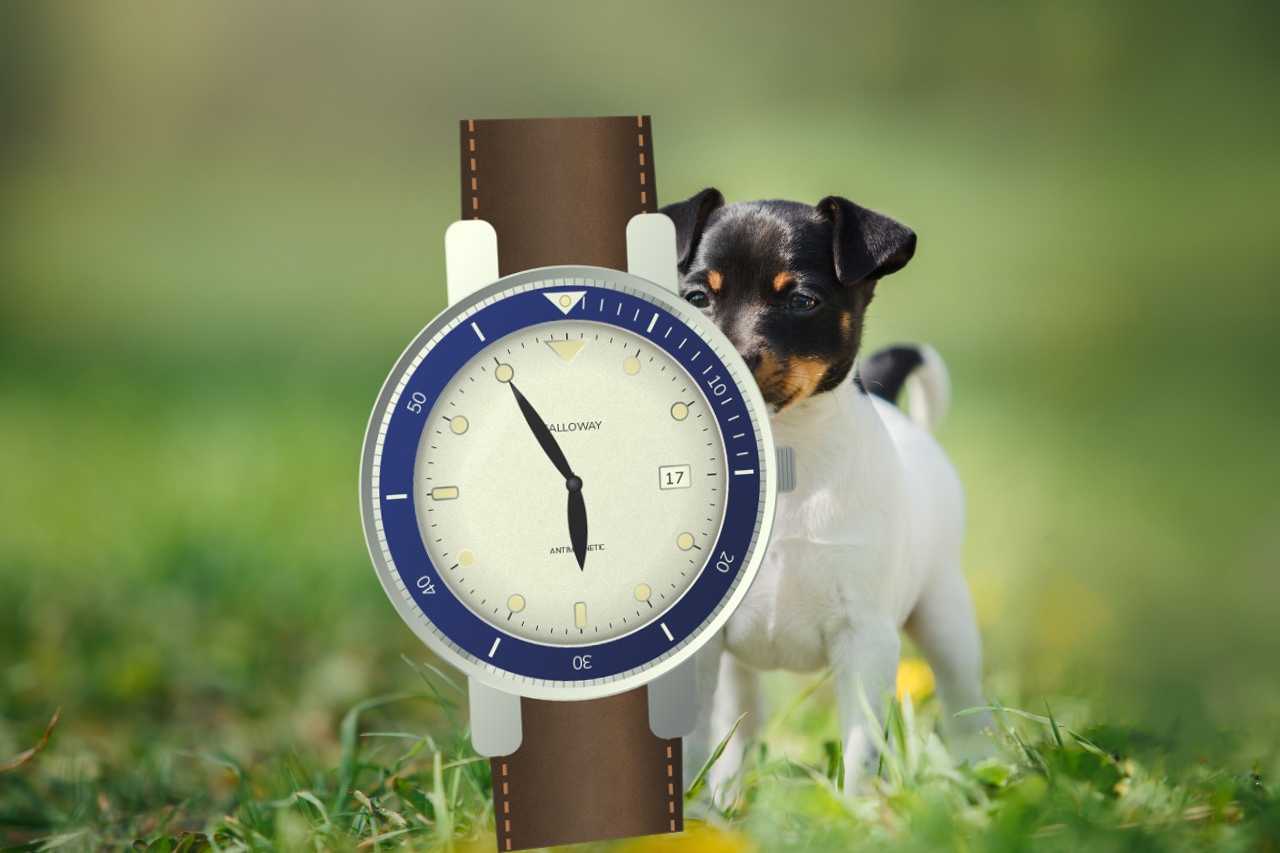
5:55
